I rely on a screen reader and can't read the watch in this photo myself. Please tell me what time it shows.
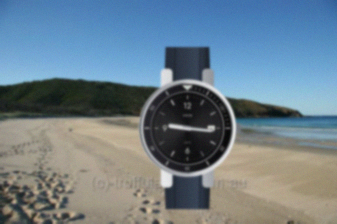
9:16
